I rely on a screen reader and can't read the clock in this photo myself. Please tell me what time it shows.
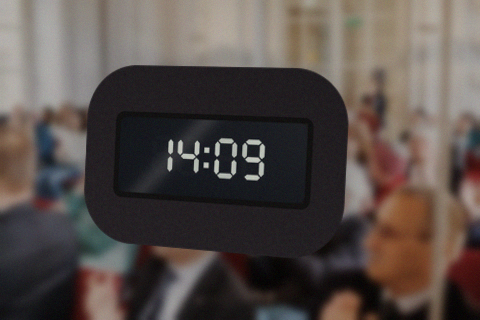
14:09
